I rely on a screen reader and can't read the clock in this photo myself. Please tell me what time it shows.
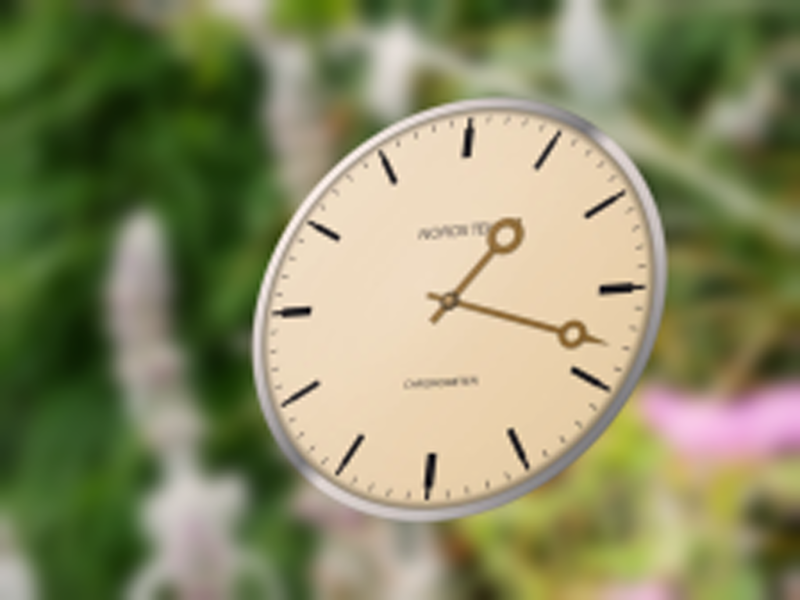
1:18
